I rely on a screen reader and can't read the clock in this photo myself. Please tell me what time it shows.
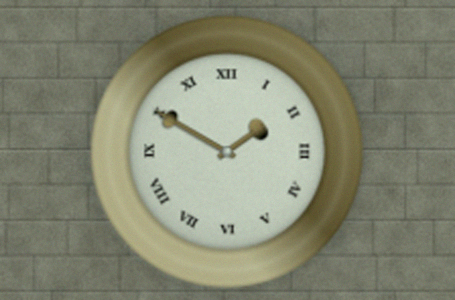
1:50
